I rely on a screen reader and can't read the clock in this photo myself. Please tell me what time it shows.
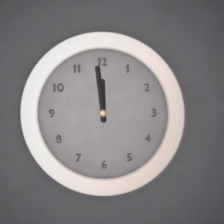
11:59
